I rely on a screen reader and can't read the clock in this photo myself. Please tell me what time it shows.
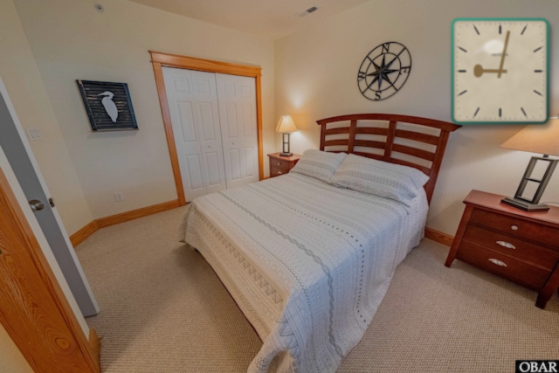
9:02
